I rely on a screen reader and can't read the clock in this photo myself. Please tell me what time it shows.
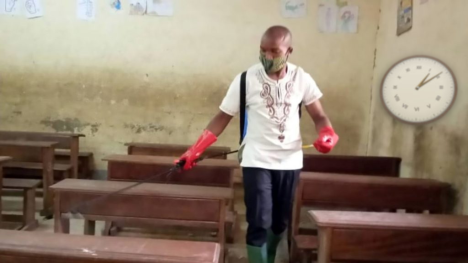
1:09
